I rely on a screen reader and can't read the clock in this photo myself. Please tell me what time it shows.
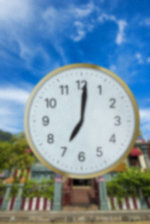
7:01
